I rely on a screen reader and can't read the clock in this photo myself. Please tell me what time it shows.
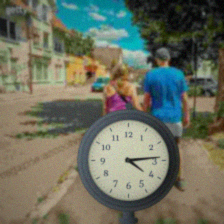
4:14
